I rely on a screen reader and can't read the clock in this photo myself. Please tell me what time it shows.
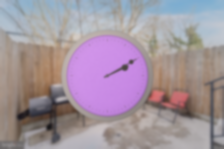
2:10
